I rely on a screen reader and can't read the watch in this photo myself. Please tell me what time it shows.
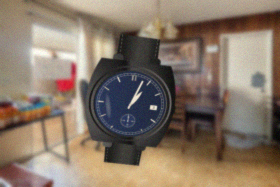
1:03
